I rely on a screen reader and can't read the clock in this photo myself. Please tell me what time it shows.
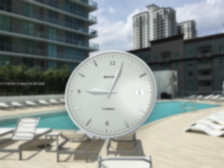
9:03
